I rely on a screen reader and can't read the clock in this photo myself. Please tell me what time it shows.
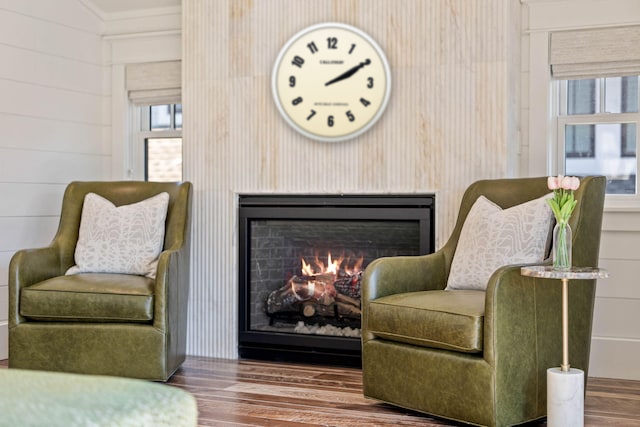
2:10
